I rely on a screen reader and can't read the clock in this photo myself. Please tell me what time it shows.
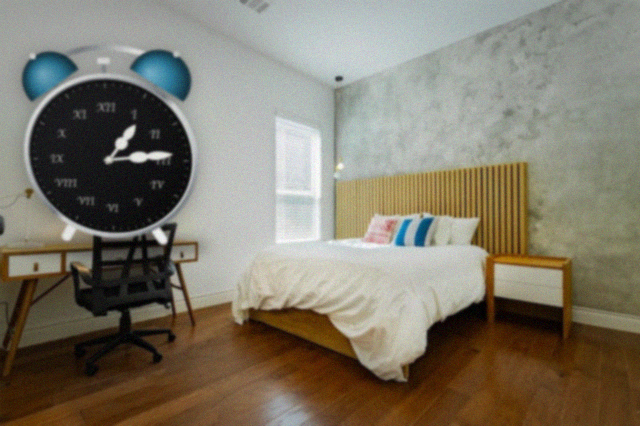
1:14
